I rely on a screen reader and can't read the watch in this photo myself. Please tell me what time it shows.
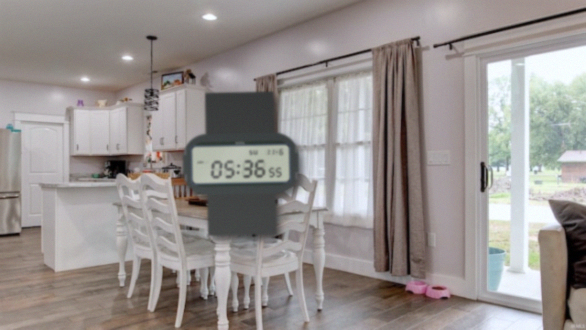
5:36
